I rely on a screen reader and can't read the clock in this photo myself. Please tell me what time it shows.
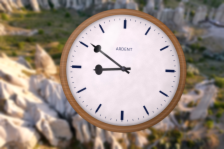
8:51
